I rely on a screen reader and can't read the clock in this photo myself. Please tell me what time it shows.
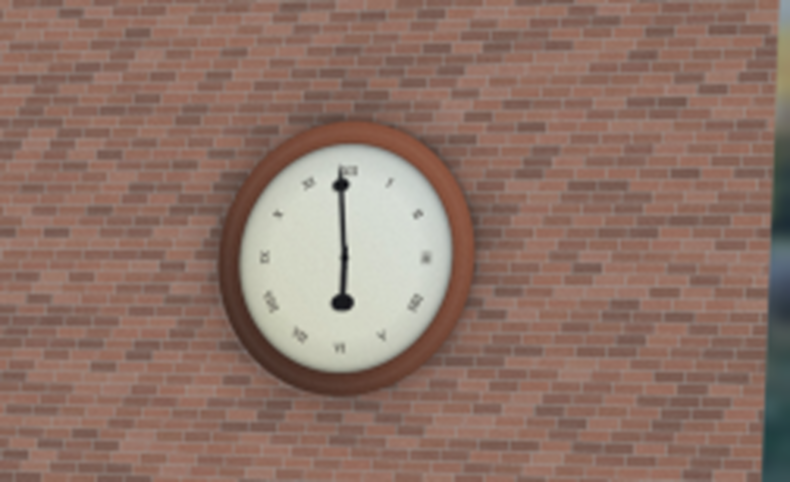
5:59
